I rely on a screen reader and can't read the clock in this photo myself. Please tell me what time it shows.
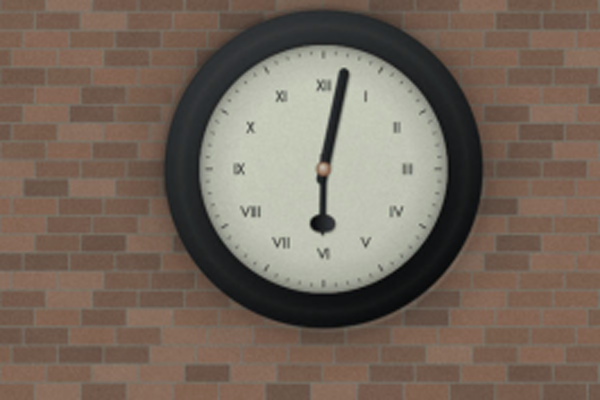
6:02
